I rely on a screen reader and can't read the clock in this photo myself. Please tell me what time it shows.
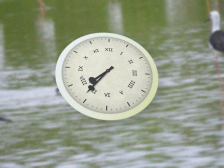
7:36
